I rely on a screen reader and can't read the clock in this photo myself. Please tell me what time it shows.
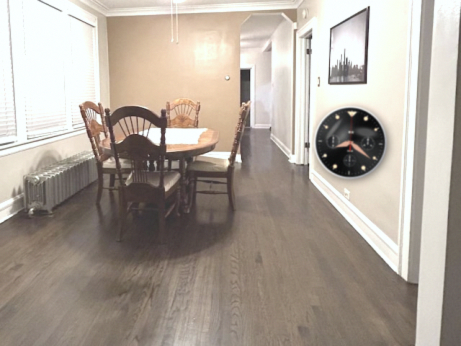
8:21
